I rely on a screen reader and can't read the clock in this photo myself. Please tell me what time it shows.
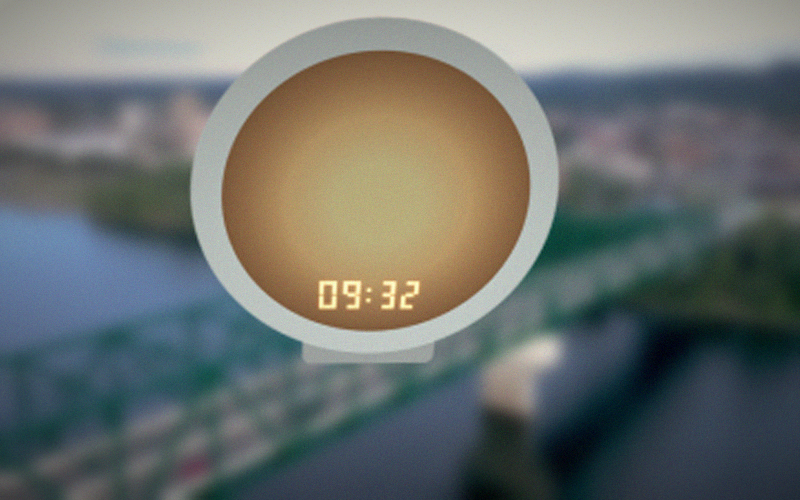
9:32
